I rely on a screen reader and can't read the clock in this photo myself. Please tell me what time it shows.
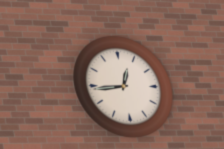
12:44
